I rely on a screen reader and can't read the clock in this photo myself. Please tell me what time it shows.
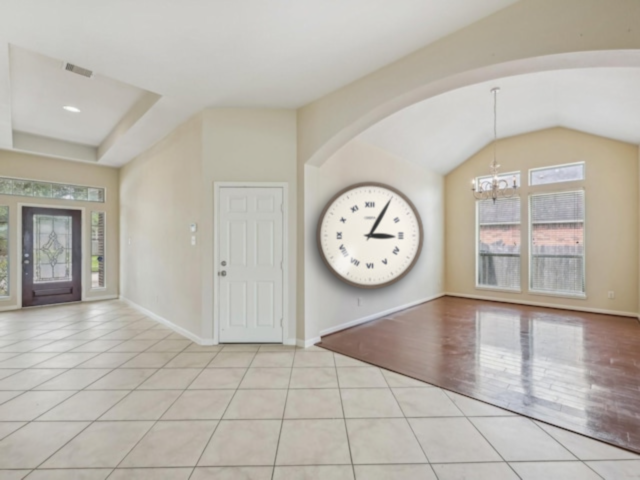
3:05
